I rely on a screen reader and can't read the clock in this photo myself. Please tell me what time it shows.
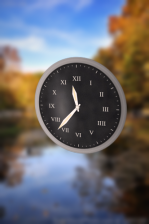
11:37
